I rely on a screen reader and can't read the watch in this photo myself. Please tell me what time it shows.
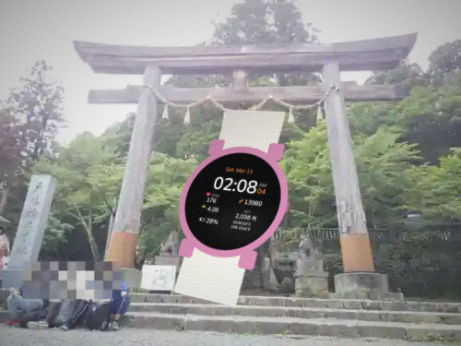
2:08
